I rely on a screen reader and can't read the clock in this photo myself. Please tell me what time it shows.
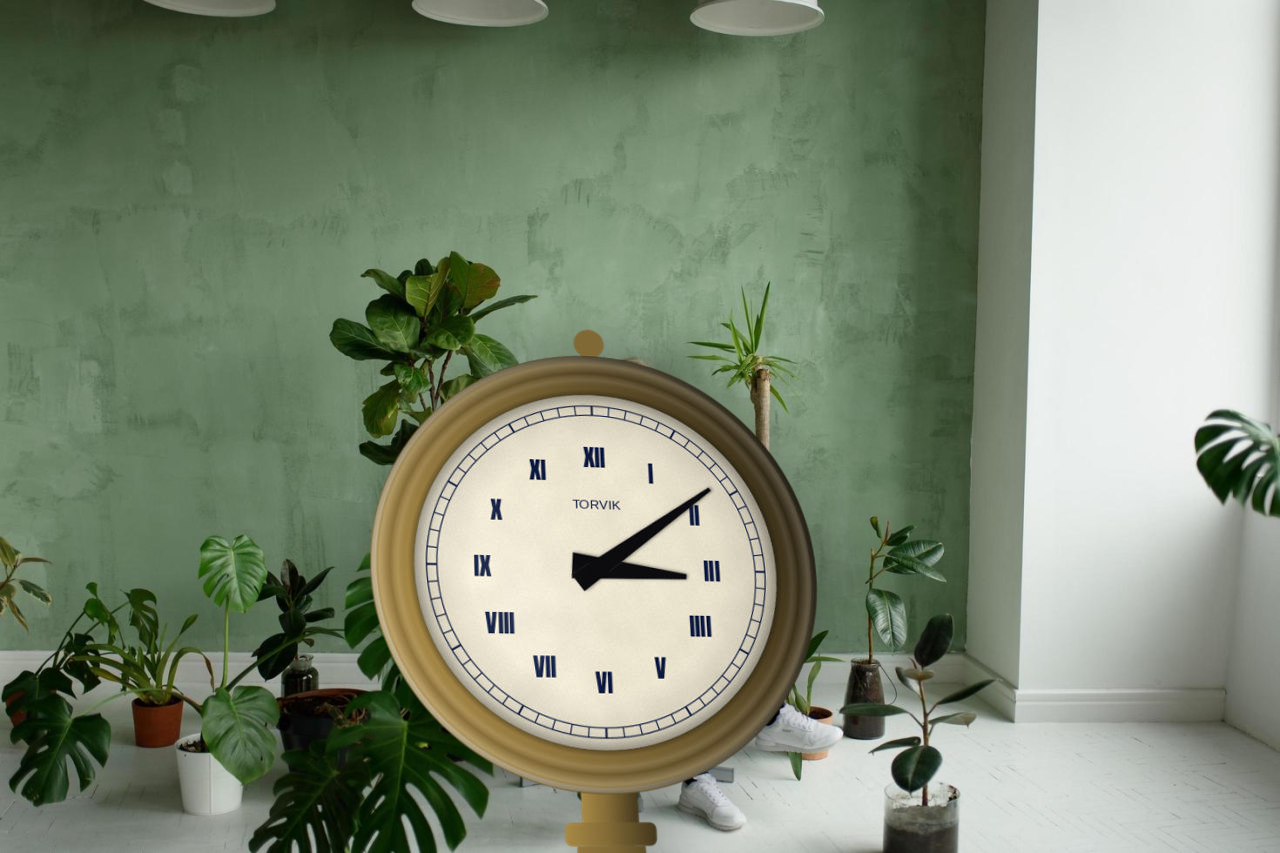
3:09
